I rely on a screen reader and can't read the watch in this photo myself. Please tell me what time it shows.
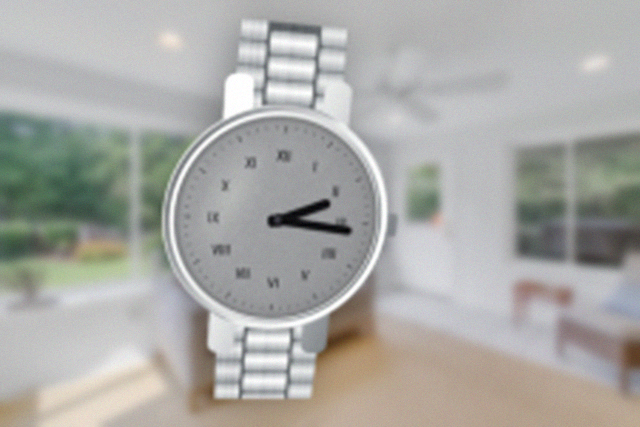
2:16
